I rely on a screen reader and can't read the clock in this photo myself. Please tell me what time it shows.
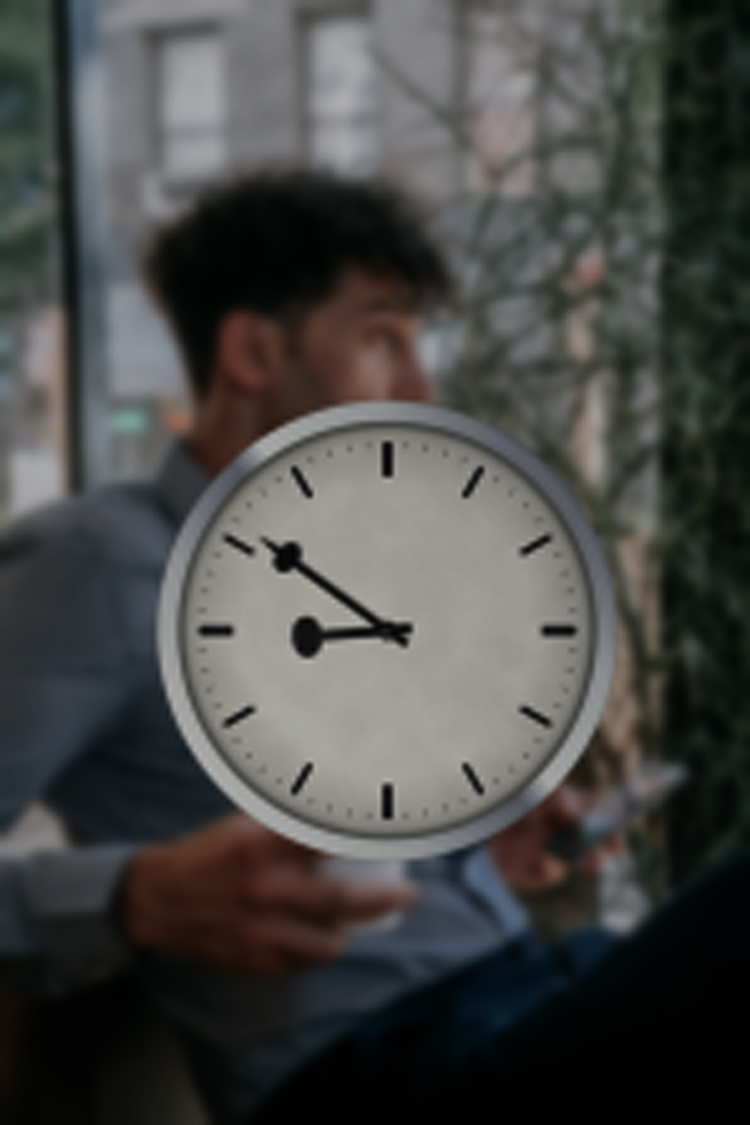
8:51
